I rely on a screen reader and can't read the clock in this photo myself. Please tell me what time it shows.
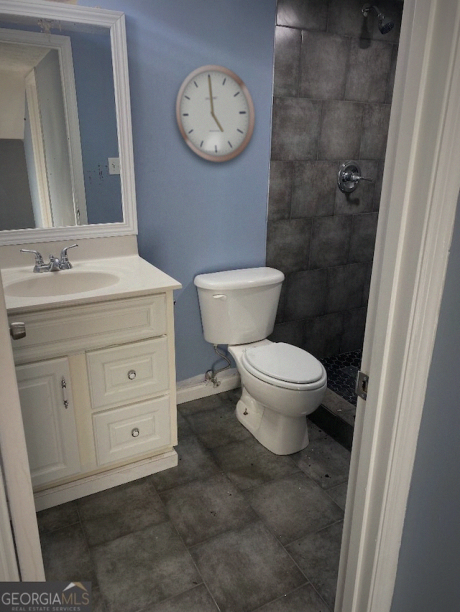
5:00
